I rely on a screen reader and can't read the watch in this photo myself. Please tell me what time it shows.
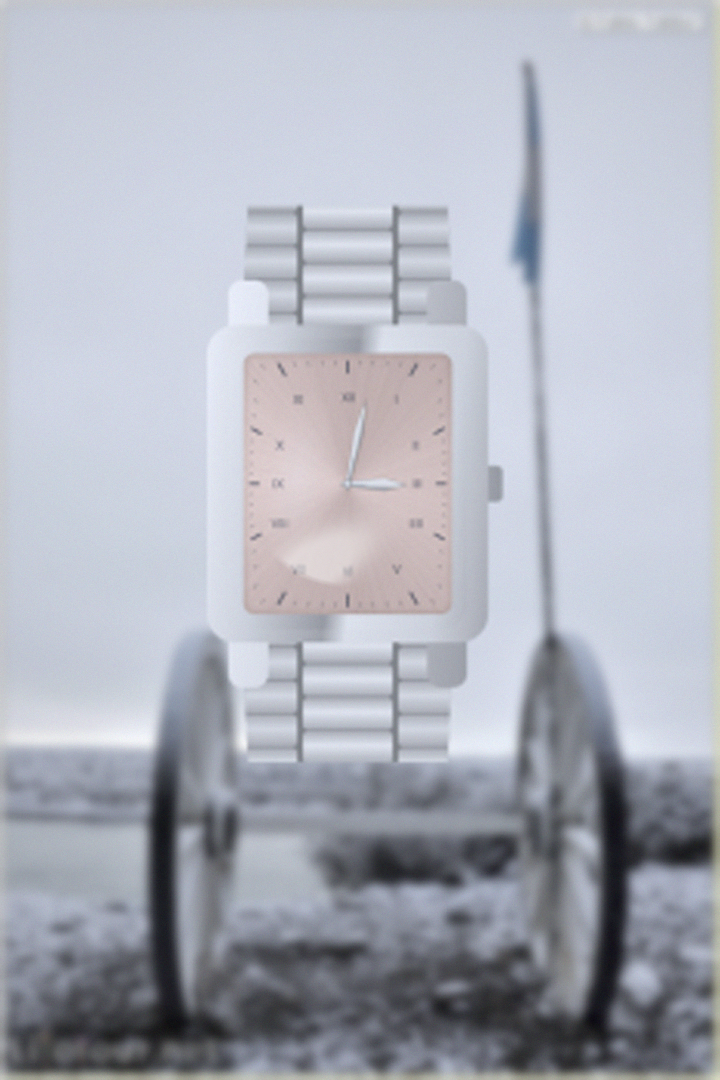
3:02
